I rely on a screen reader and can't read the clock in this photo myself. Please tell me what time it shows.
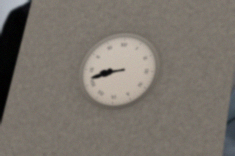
8:42
